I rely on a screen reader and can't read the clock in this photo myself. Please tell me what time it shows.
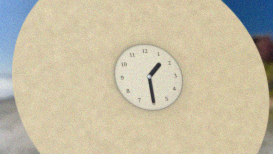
1:30
